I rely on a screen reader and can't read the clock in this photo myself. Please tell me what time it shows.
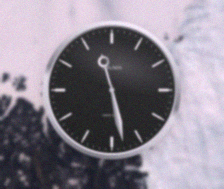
11:28
